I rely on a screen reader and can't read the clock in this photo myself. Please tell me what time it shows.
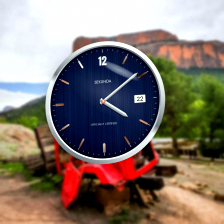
4:09
